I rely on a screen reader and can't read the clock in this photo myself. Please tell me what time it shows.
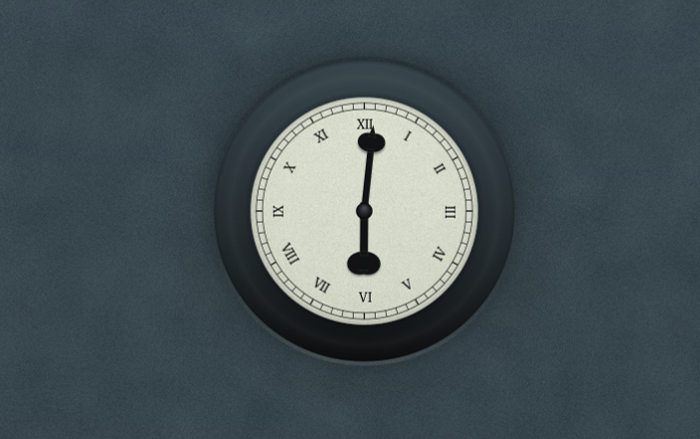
6:01
